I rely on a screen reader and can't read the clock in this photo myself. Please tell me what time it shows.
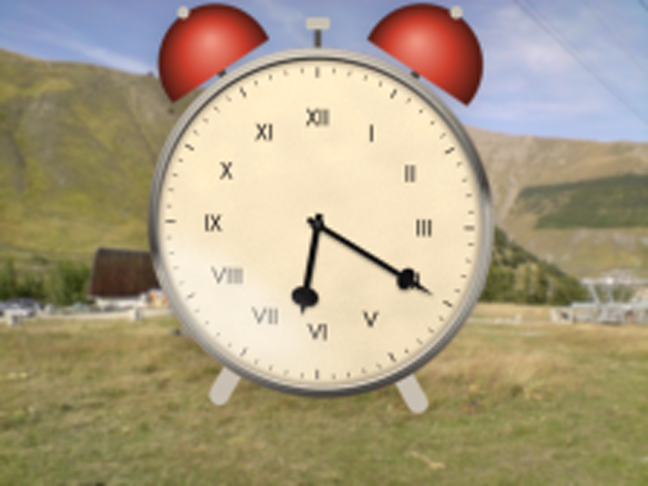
6:20
